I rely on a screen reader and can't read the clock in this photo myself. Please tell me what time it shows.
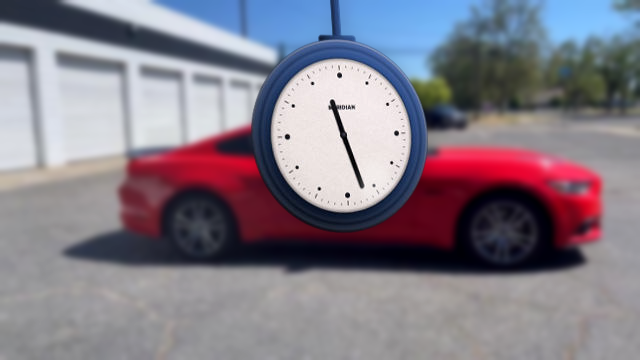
11:27
